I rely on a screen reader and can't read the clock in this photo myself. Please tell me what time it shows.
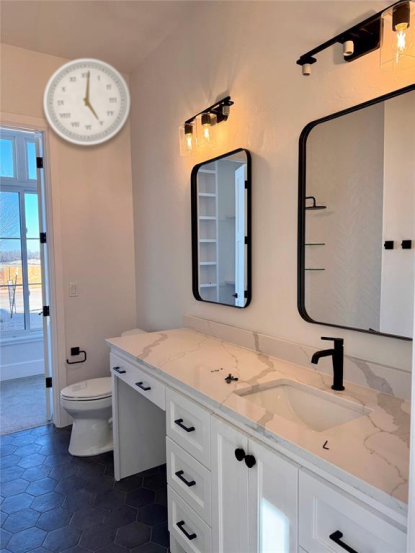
5:01
